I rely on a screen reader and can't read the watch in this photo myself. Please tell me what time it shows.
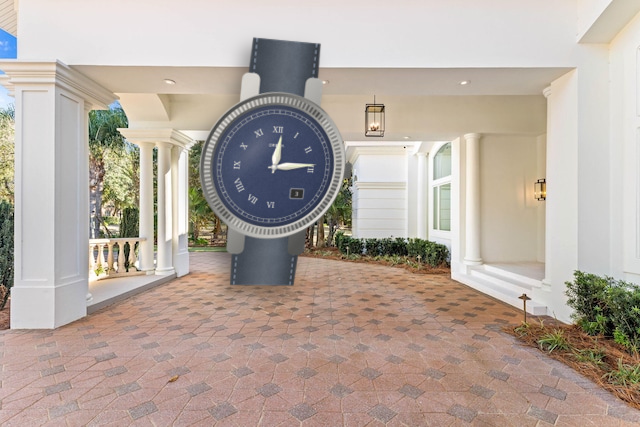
12:14
